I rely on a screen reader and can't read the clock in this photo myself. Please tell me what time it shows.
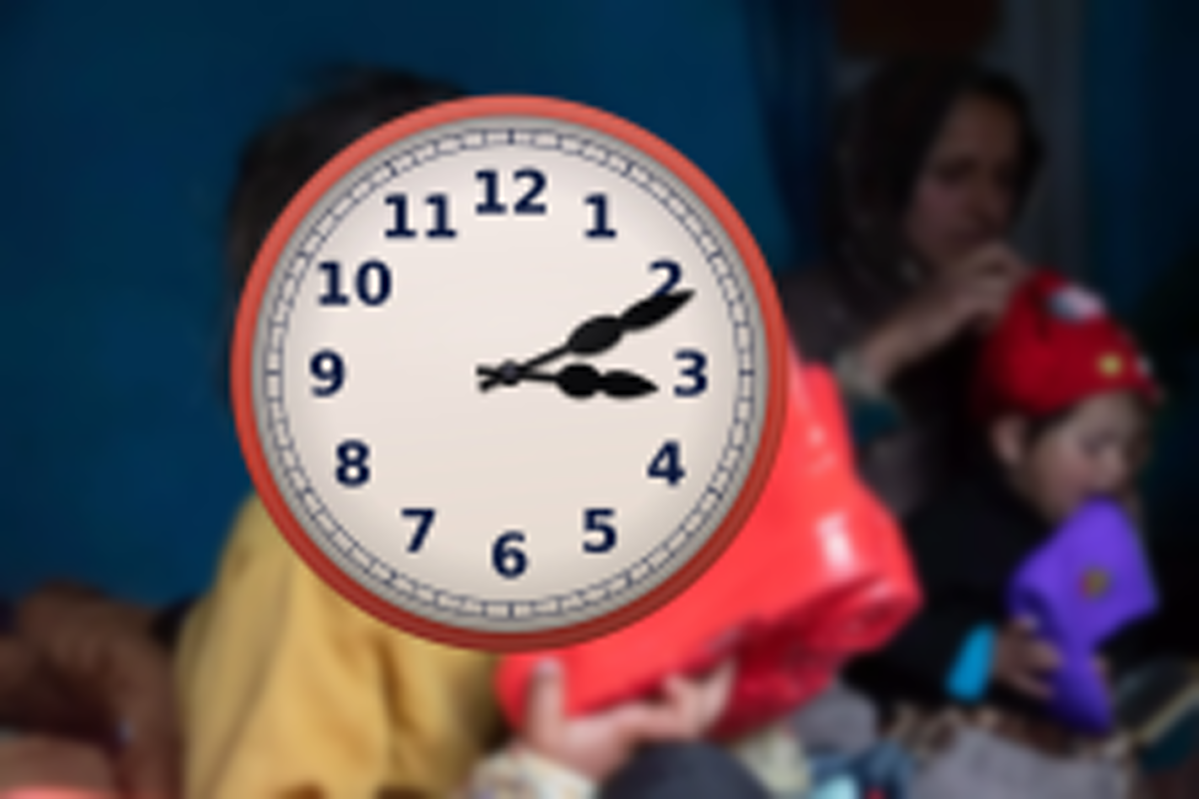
3:11
